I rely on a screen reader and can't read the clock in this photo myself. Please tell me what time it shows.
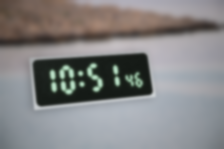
10:51:46
